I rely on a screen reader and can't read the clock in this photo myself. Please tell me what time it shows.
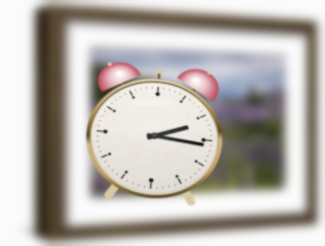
2:16
